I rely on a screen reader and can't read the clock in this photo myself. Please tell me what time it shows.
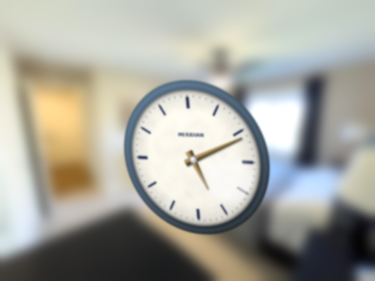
5:11
